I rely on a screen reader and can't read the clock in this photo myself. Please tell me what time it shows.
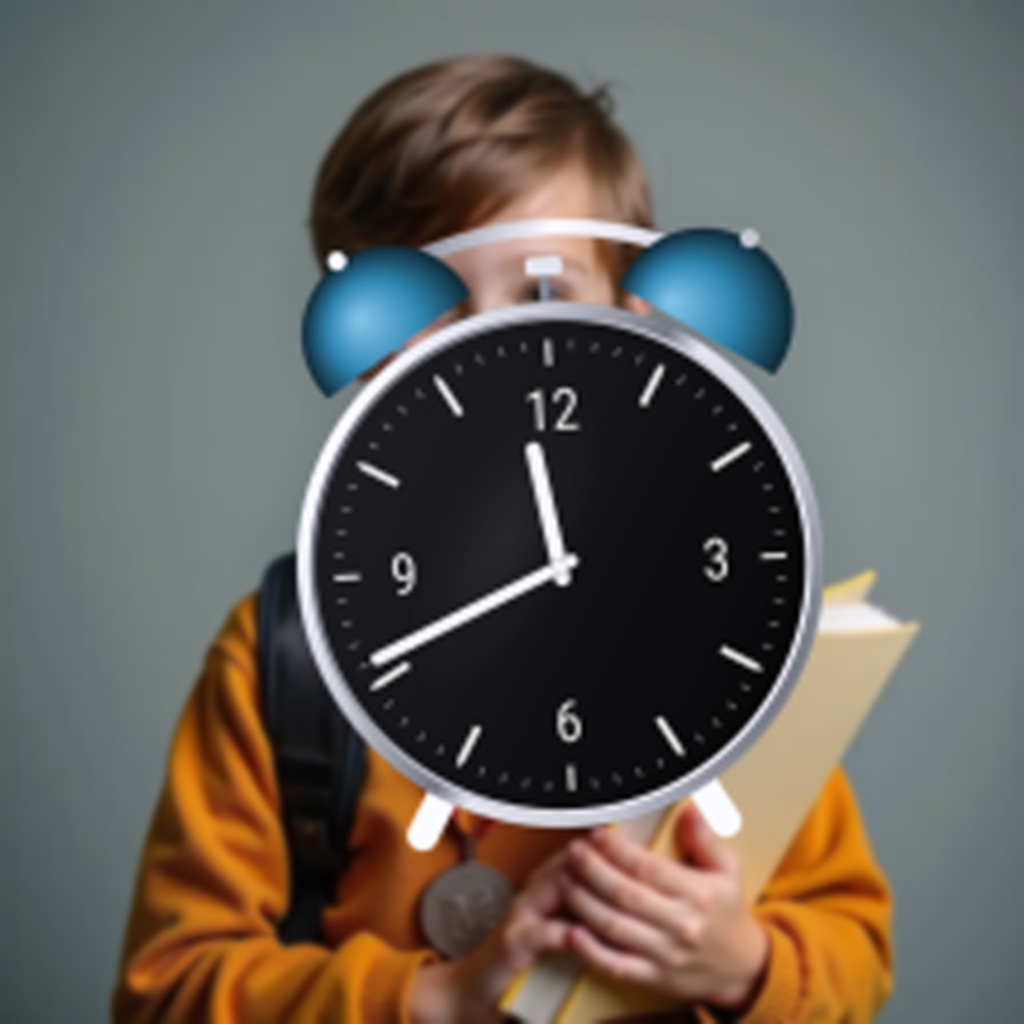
11:41
